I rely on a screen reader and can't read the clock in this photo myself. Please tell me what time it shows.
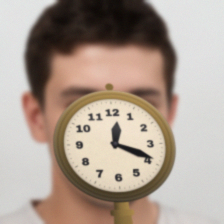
12:19
